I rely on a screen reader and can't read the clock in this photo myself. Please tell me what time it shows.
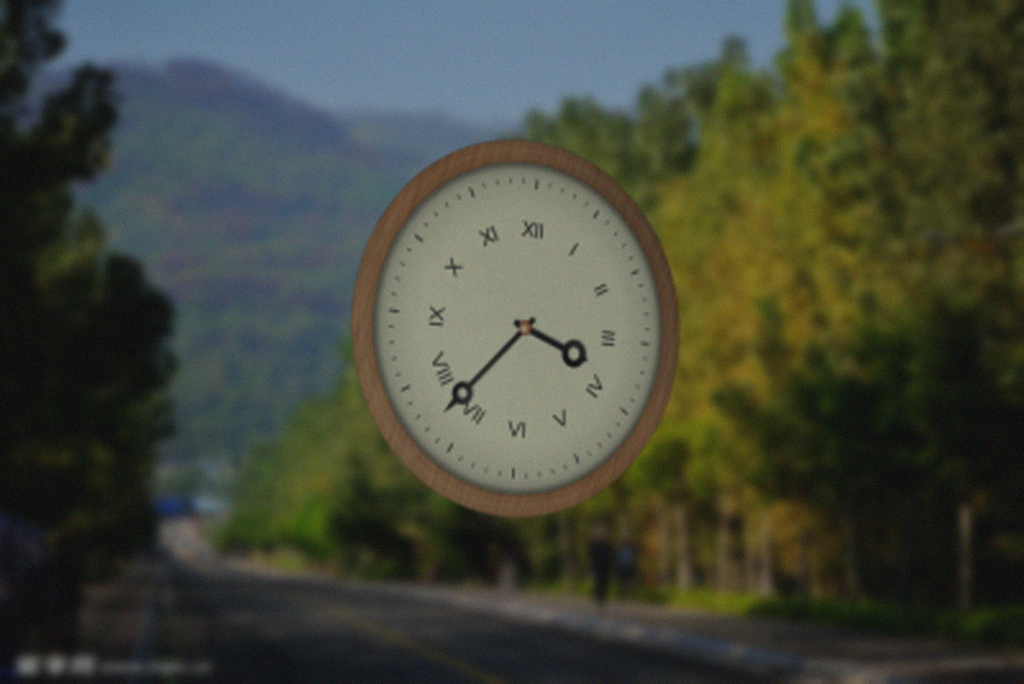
3:37
